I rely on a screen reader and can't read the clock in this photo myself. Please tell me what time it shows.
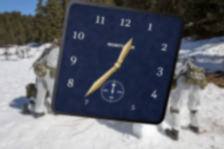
12:36
